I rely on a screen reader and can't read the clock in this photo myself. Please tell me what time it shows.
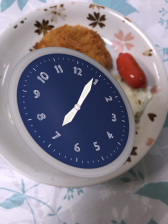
7:04
